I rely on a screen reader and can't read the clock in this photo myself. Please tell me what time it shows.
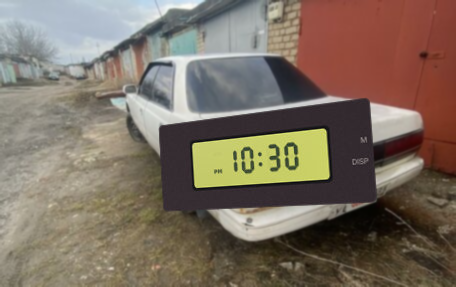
10:30
